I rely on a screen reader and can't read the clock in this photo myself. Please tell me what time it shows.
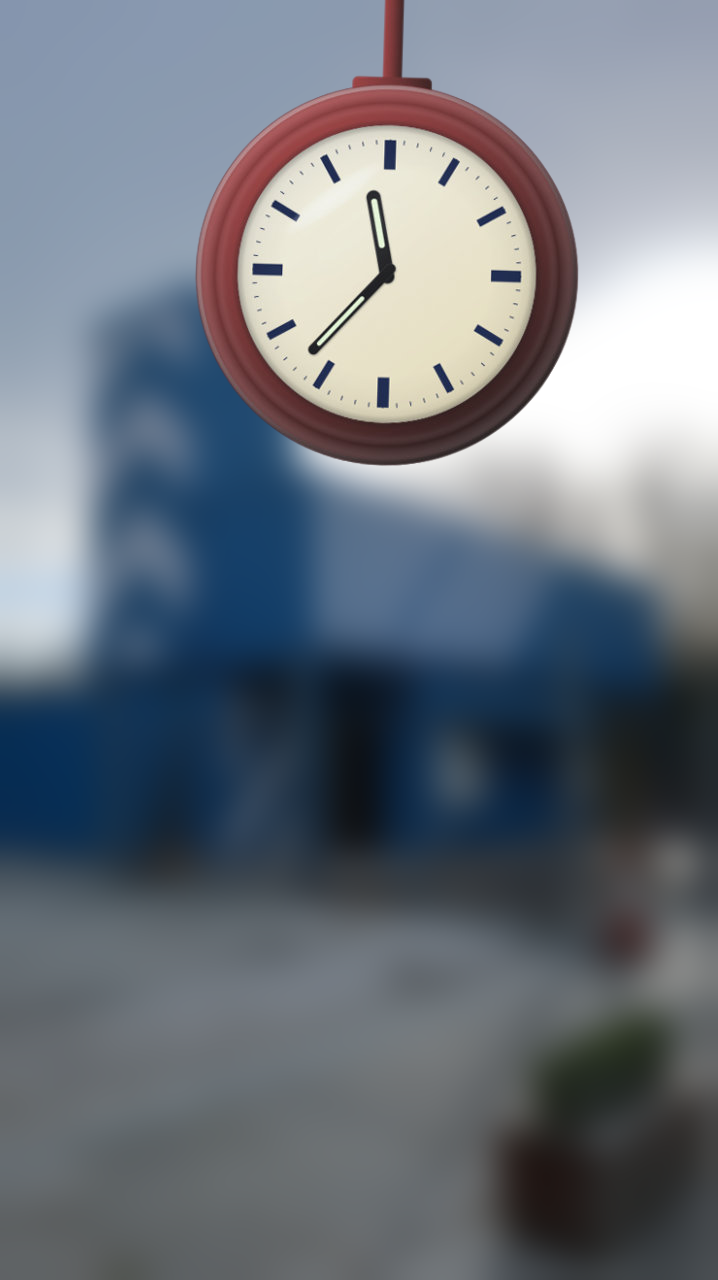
11:37
